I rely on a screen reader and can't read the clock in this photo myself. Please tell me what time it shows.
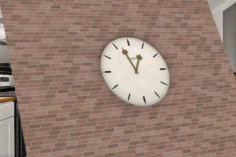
12:57
